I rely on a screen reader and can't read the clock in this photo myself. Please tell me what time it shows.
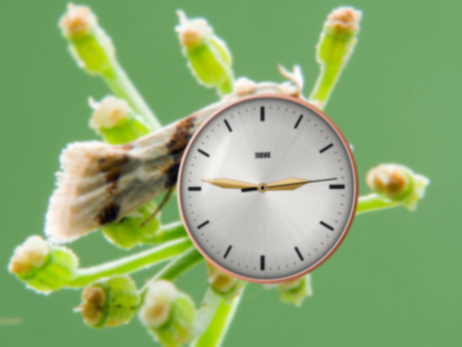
2:46:14
